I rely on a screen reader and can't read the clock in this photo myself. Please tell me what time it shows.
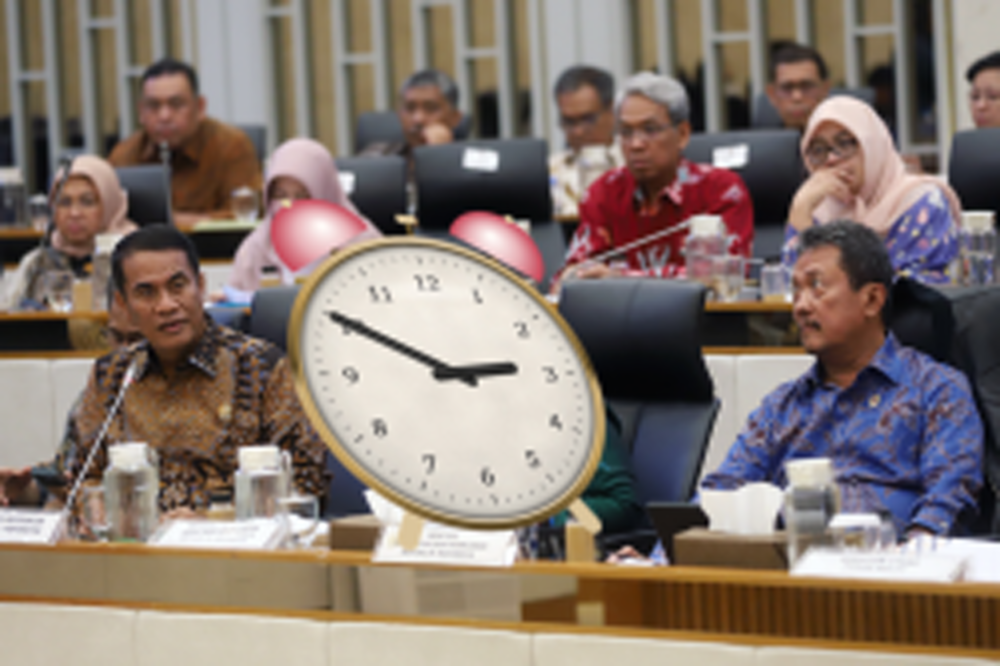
2:50
